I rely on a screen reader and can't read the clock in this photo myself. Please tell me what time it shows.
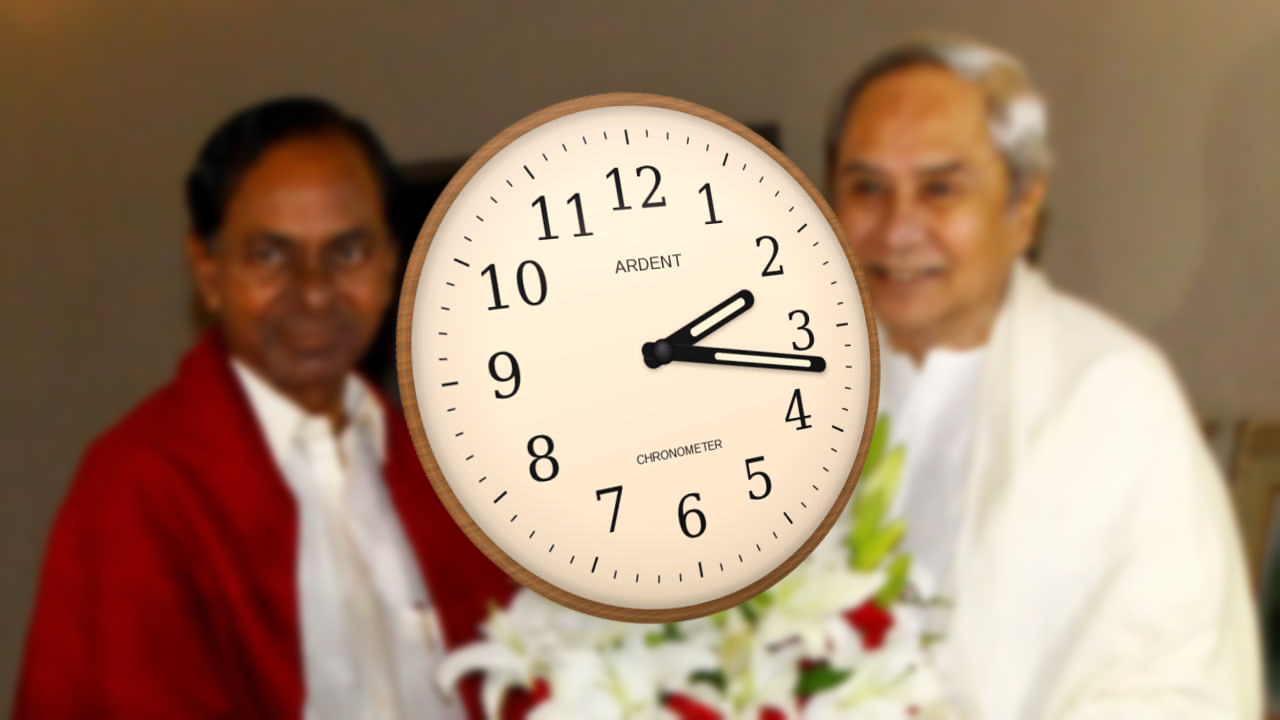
2:17
